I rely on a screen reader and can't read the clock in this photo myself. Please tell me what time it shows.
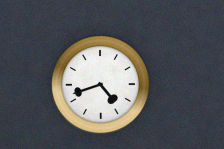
4:42
